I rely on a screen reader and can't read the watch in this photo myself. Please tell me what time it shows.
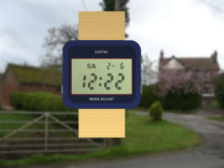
12:22
